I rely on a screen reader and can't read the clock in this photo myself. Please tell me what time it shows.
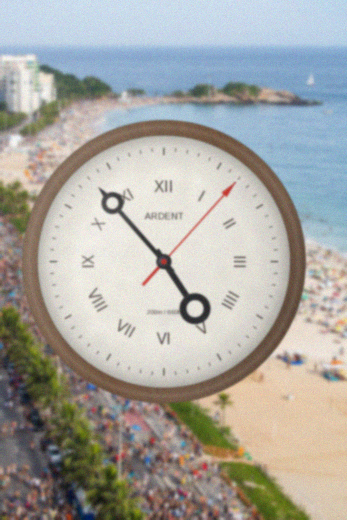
4:53:07
